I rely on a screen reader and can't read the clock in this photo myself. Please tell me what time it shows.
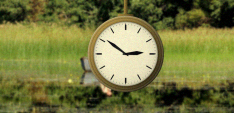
2:51
